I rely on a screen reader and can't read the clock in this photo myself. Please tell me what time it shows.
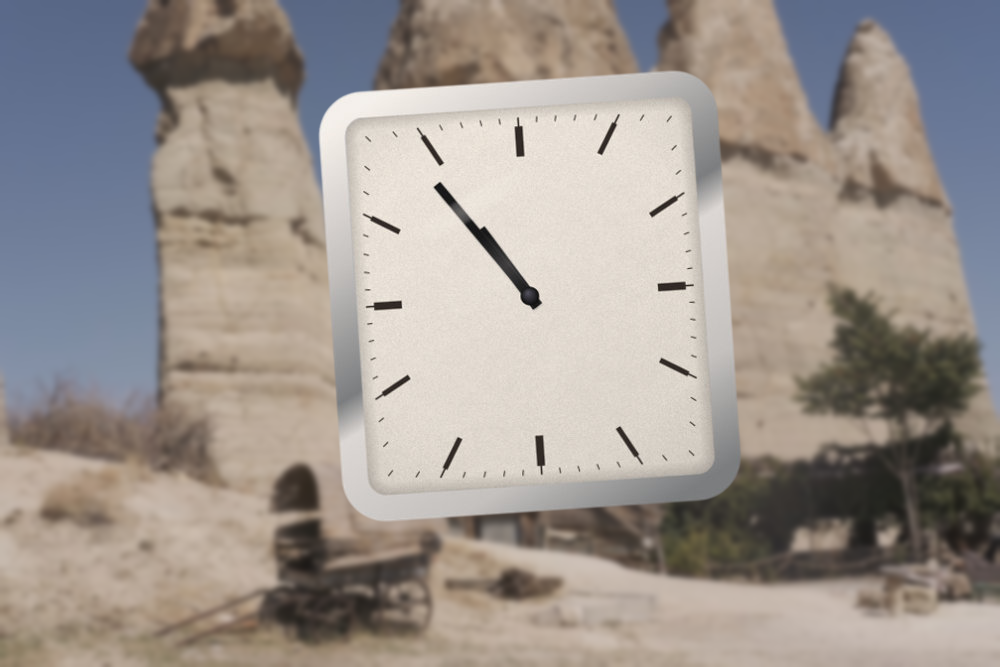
10:54
